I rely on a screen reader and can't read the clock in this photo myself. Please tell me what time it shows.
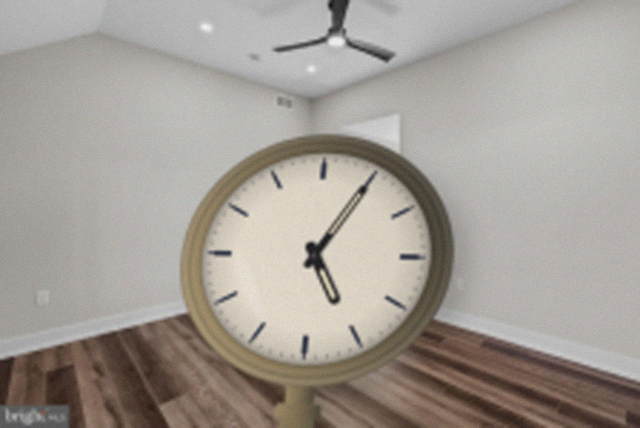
5:05
